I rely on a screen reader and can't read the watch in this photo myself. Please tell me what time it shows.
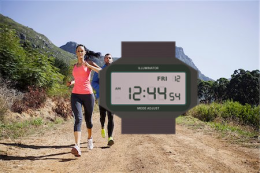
12:44:54
